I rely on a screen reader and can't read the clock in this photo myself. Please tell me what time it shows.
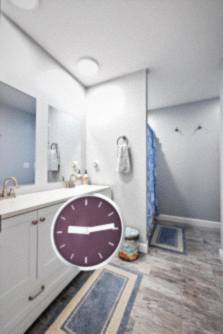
9:14
